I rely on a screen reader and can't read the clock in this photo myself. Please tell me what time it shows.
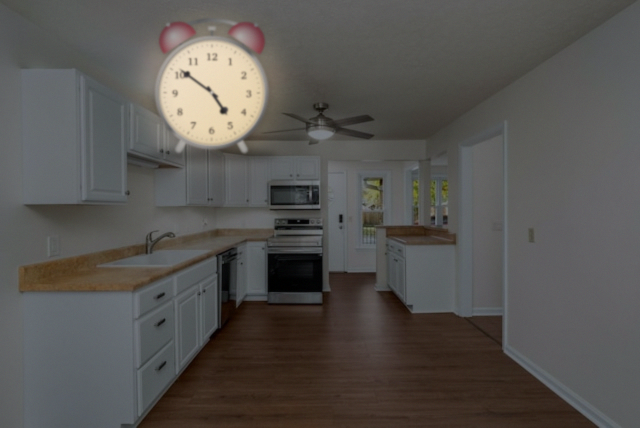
4:51
